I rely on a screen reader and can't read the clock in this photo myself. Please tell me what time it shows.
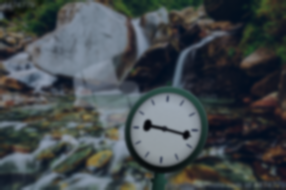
9:17
